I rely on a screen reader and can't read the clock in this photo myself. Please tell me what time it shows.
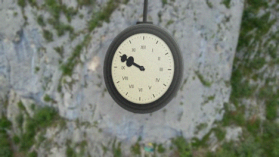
9:49
